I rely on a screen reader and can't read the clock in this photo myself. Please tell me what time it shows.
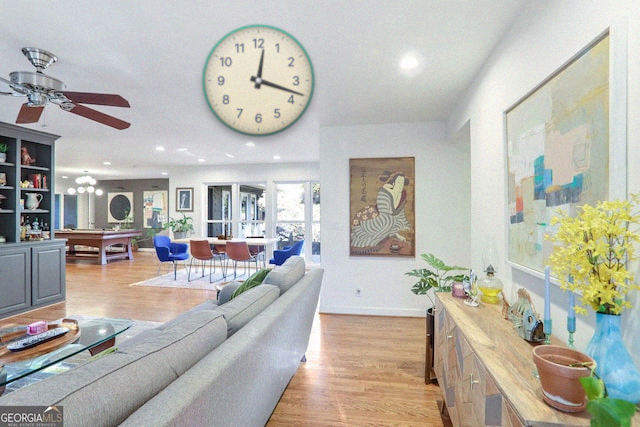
12:18
